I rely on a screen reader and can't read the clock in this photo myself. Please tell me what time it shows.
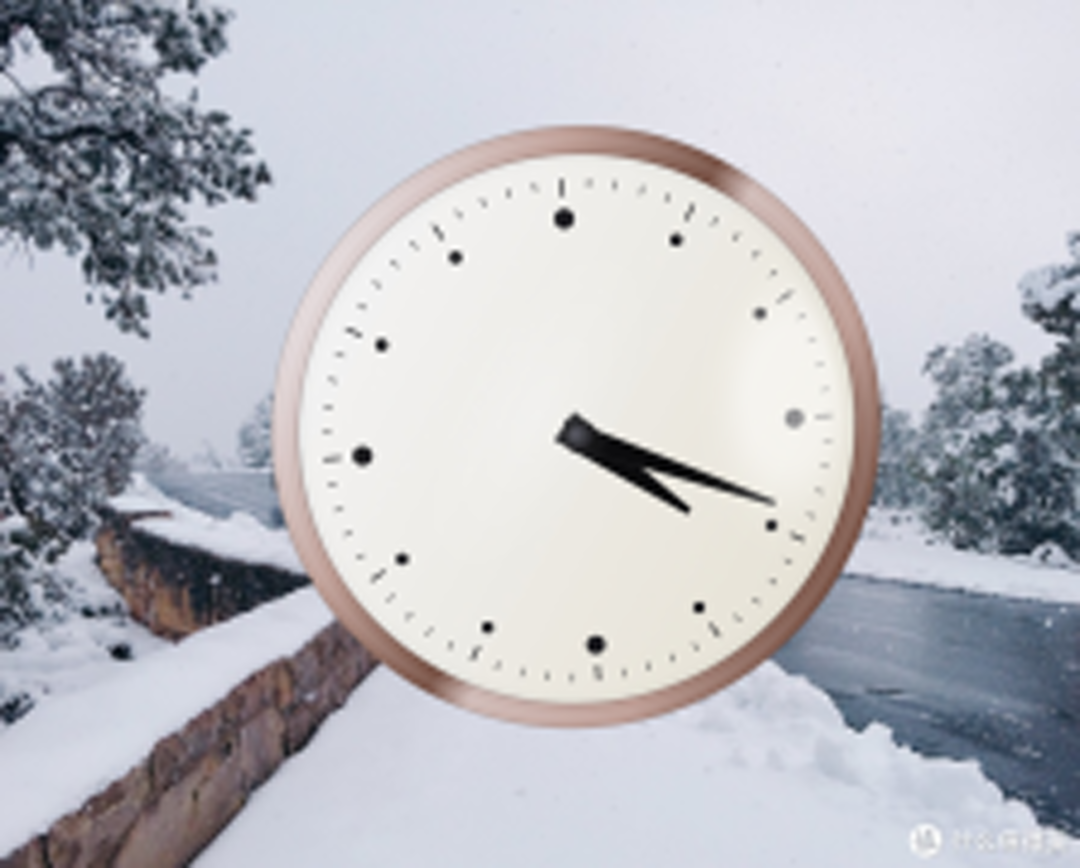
4:19
